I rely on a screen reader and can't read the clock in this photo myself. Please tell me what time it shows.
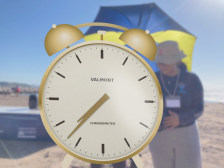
7:37
